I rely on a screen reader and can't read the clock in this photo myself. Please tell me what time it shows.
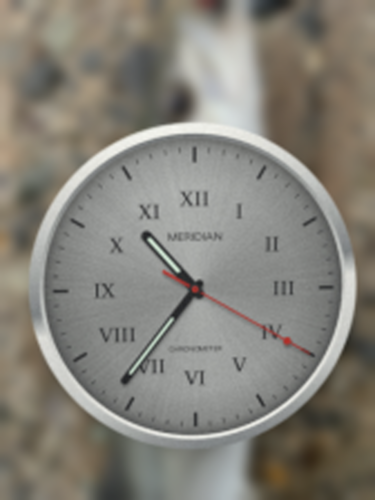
10:36:20
